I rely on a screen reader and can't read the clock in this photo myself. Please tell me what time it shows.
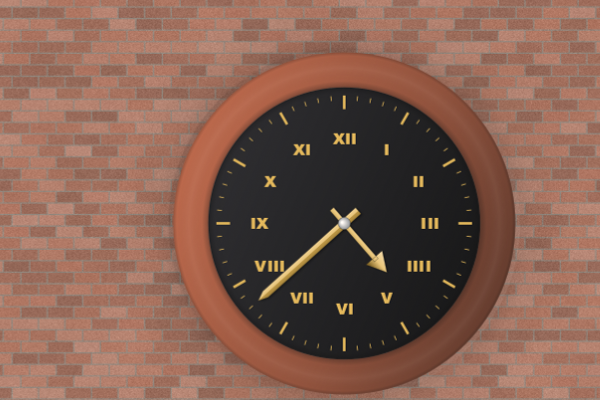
4:38
